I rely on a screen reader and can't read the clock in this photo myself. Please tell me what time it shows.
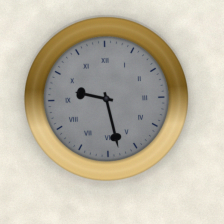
9:28
